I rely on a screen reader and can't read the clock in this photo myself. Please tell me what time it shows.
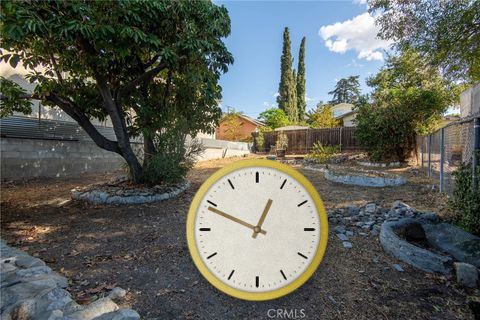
12:49
